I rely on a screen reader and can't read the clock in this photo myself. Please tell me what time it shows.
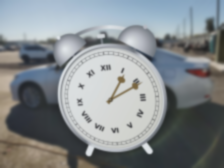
1:11
